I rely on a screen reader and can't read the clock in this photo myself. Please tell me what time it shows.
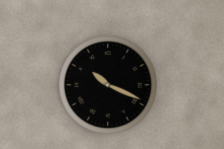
10:19
